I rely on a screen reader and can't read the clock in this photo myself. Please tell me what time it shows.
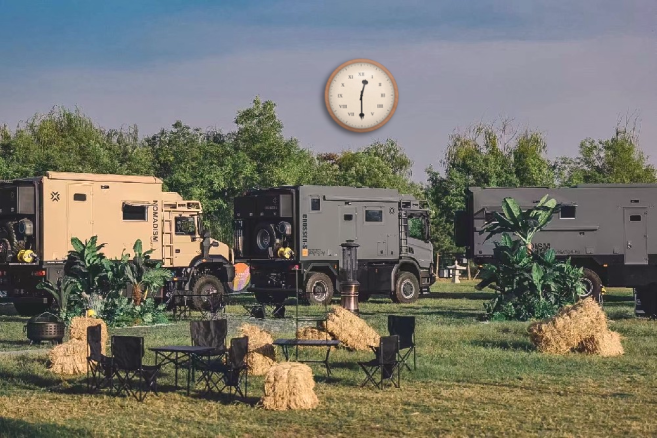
12:30
